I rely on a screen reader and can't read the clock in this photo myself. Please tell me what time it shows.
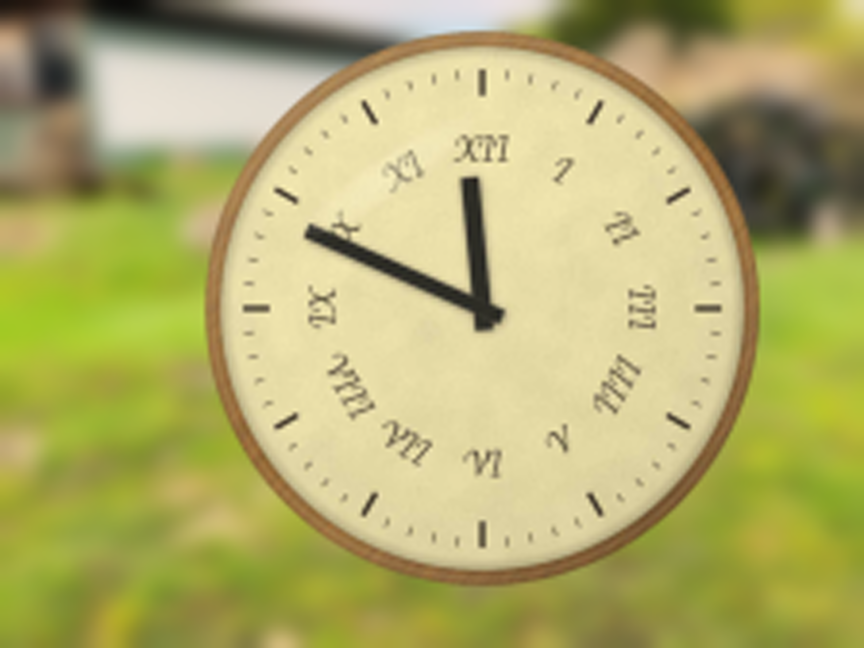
11:49
